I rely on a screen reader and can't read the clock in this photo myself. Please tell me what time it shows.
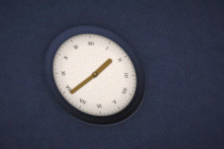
1:39
